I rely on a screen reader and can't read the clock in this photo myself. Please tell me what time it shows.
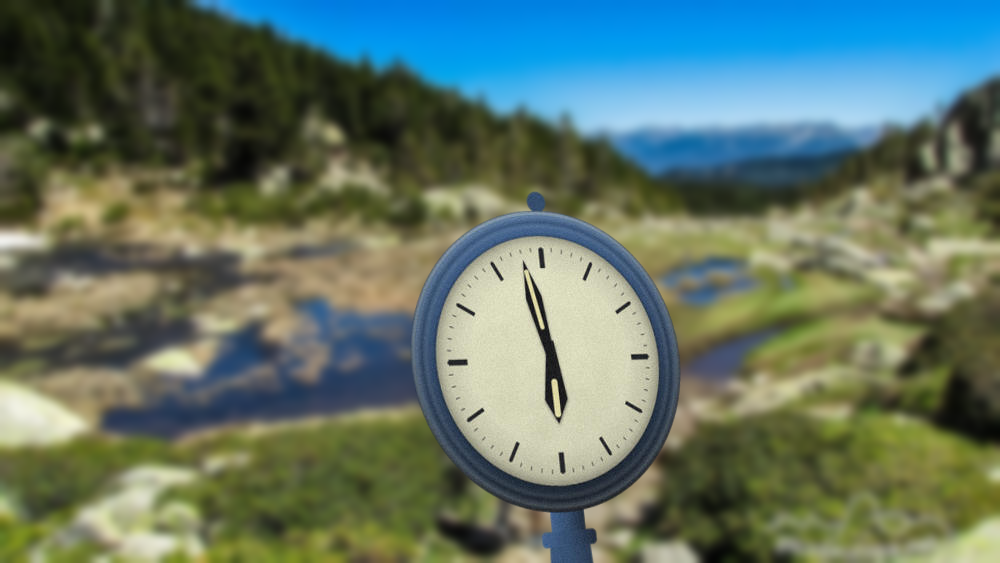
5:58
